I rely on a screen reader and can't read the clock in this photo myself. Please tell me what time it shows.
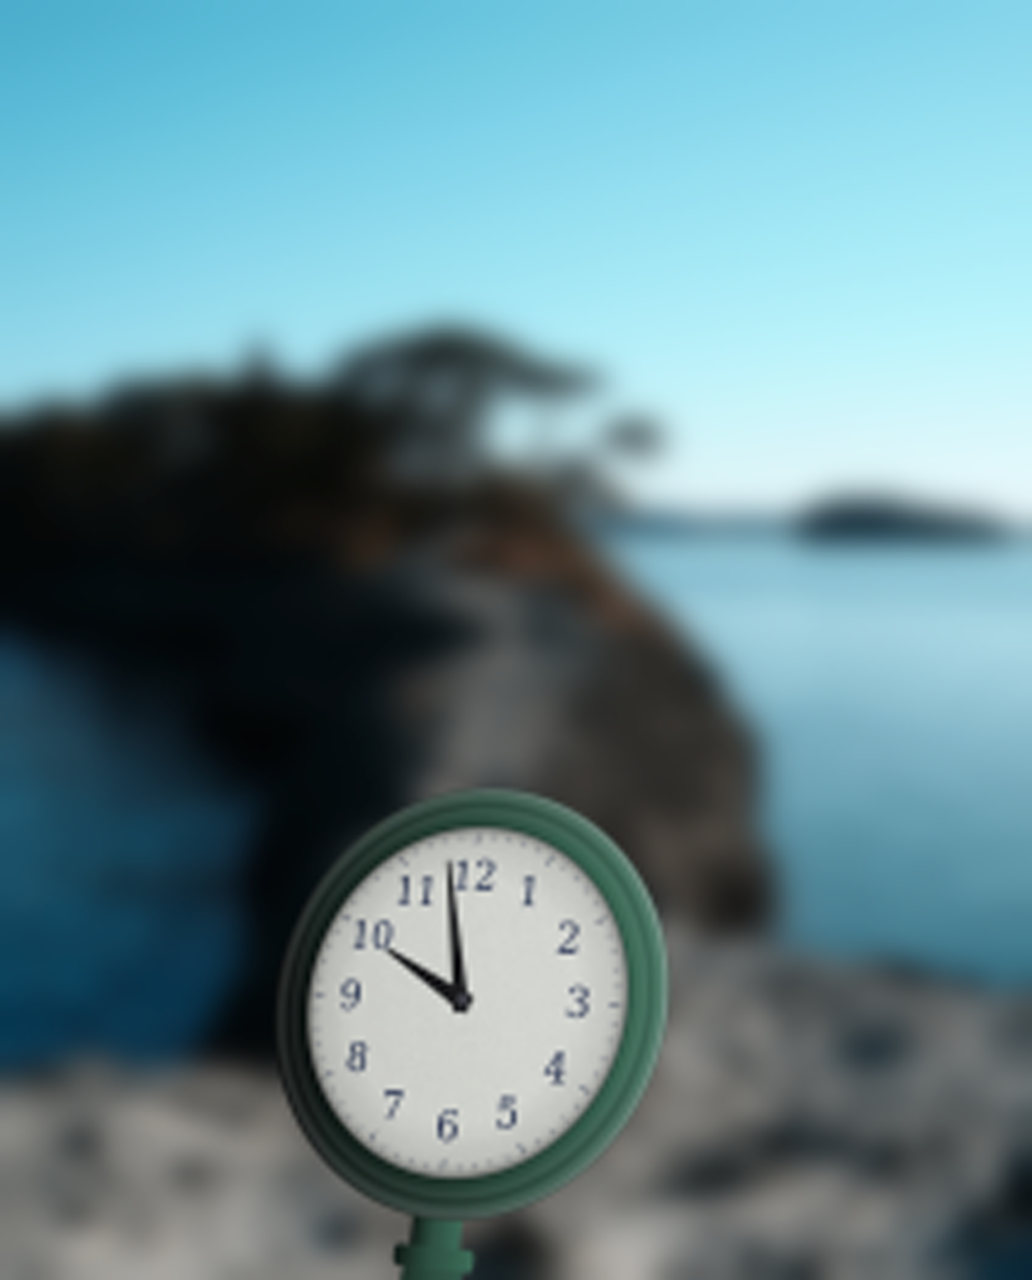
9:58
